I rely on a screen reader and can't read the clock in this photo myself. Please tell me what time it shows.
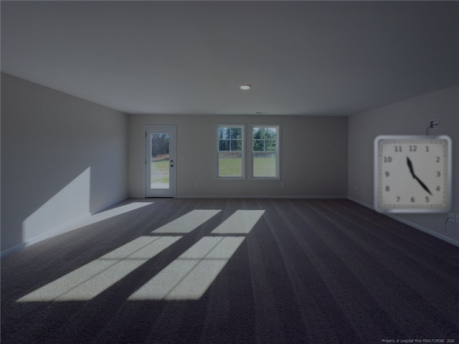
11:23
